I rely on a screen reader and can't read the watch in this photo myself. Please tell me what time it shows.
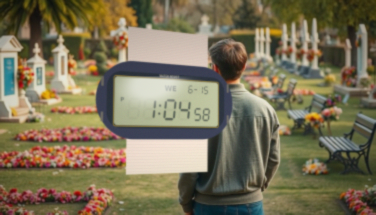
1:04:58
